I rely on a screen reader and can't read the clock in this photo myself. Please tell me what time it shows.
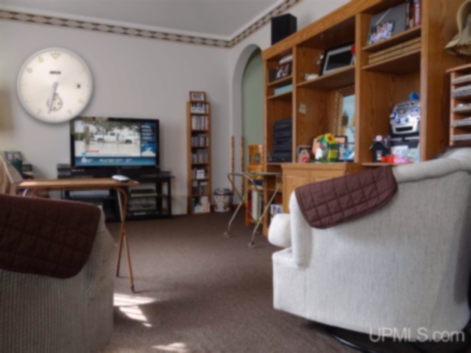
6:32
